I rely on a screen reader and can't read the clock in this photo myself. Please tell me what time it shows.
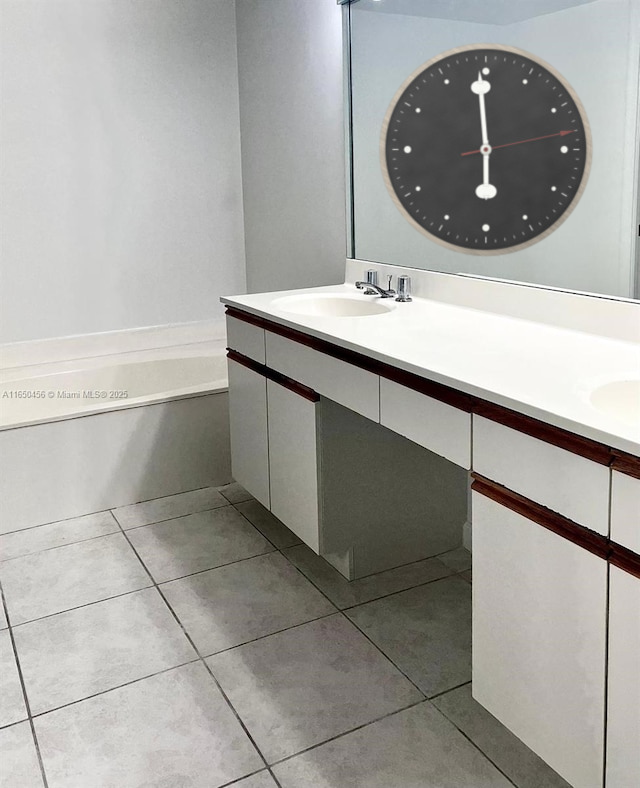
5:59:13
